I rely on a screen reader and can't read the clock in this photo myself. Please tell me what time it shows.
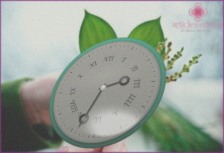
2:34
